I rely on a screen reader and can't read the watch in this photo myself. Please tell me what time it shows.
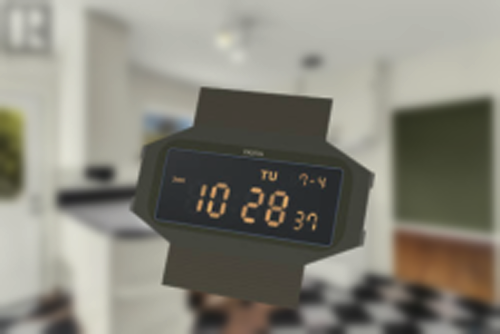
10:28:37
